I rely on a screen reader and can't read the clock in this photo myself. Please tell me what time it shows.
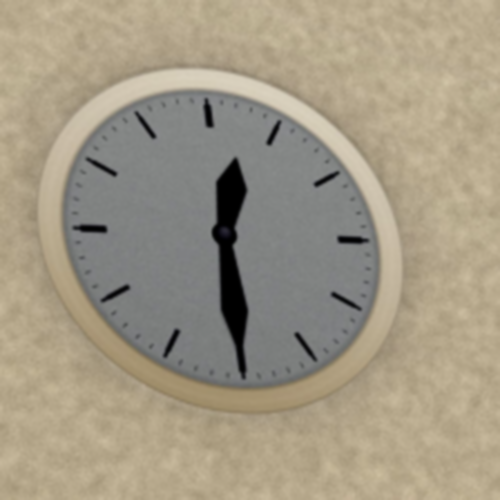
12:30
